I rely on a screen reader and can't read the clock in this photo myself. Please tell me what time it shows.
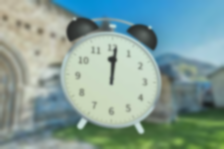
12:01
